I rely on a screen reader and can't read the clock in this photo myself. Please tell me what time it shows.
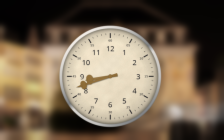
8:42
